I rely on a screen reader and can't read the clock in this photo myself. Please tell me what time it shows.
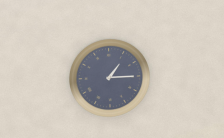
1:15
